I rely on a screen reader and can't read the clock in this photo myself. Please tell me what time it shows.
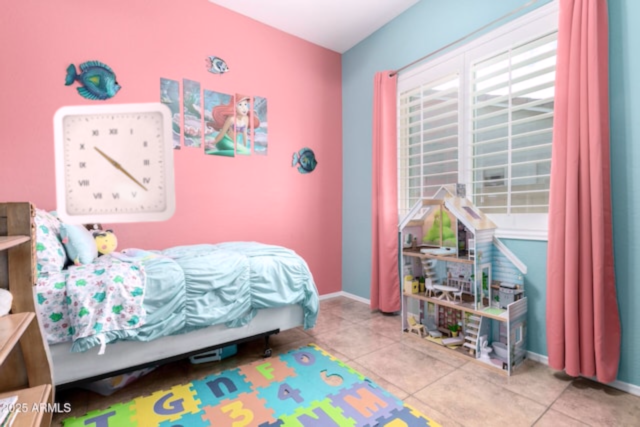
10:22
